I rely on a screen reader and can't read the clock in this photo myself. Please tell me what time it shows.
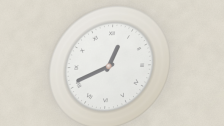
12:41
